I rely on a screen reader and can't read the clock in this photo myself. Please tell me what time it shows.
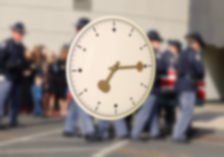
7:15
